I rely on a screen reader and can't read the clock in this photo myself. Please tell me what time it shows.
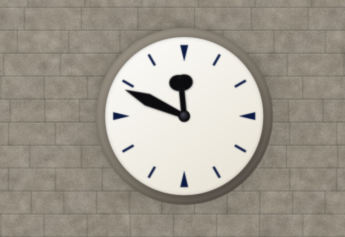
11:49
